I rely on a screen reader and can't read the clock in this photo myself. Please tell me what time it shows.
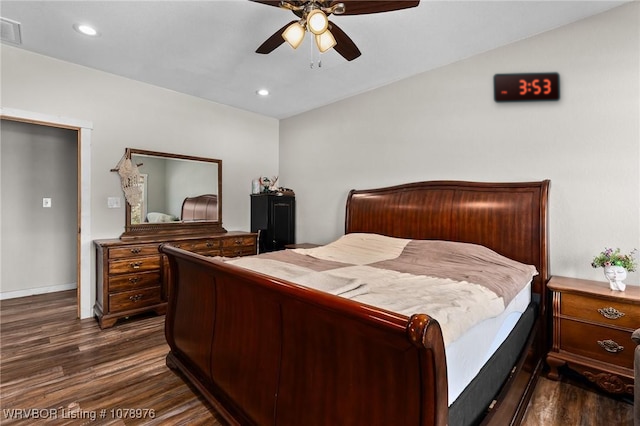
3:53
